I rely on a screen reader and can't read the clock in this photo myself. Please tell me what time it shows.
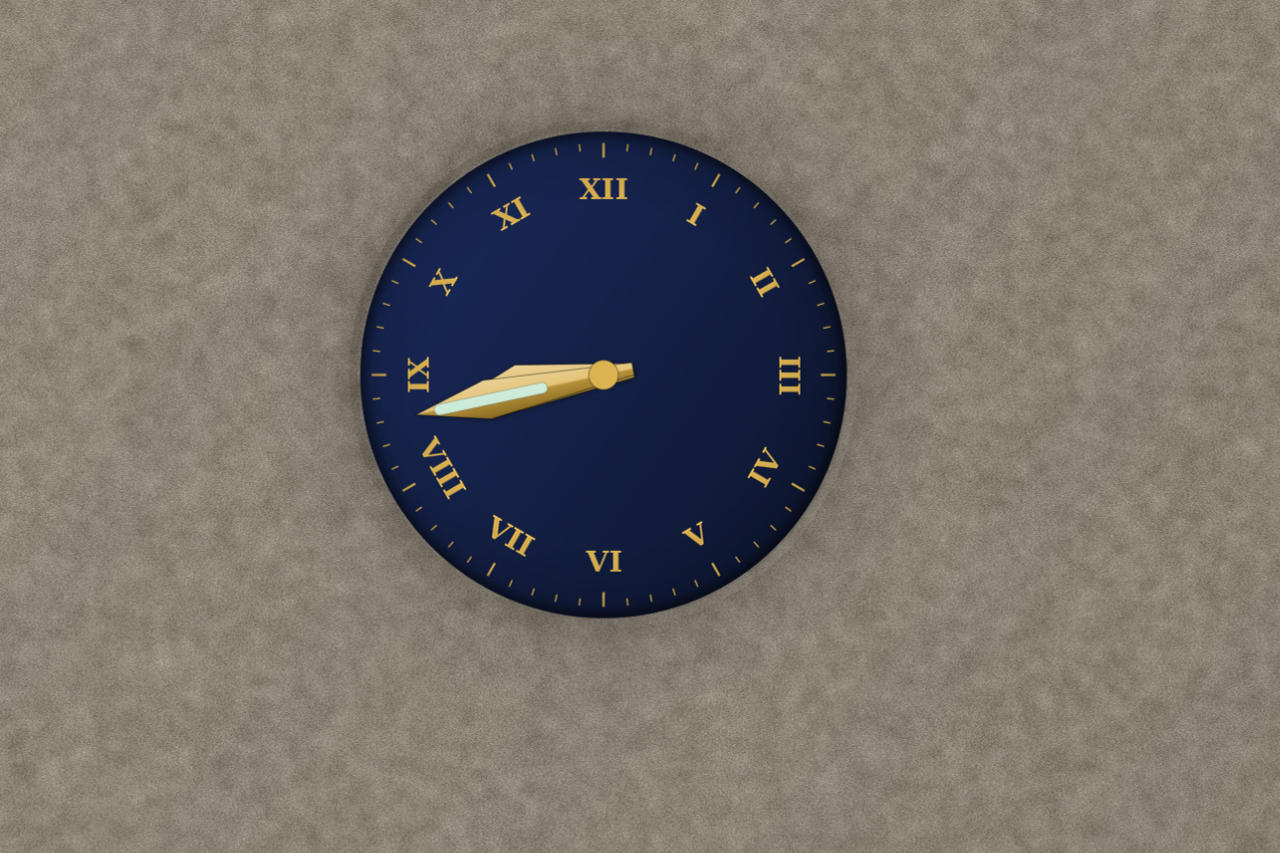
8:43
